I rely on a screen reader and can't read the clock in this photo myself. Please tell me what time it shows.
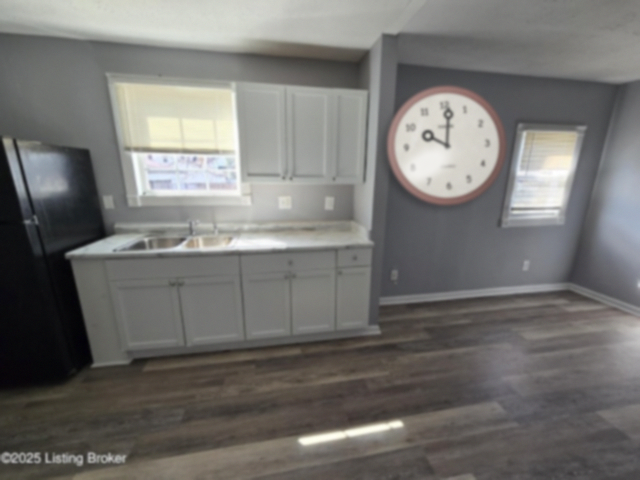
10:01
